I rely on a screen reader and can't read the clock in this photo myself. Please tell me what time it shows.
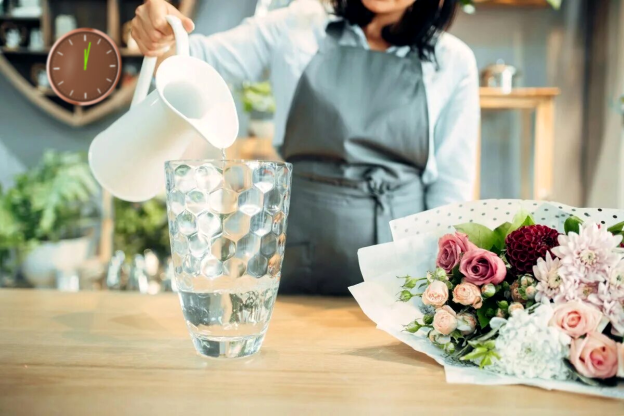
12:02
